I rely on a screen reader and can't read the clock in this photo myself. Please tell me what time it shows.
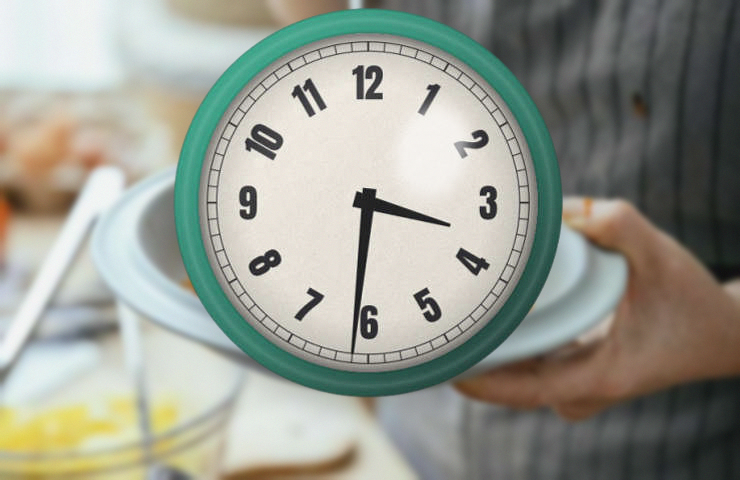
3:31
